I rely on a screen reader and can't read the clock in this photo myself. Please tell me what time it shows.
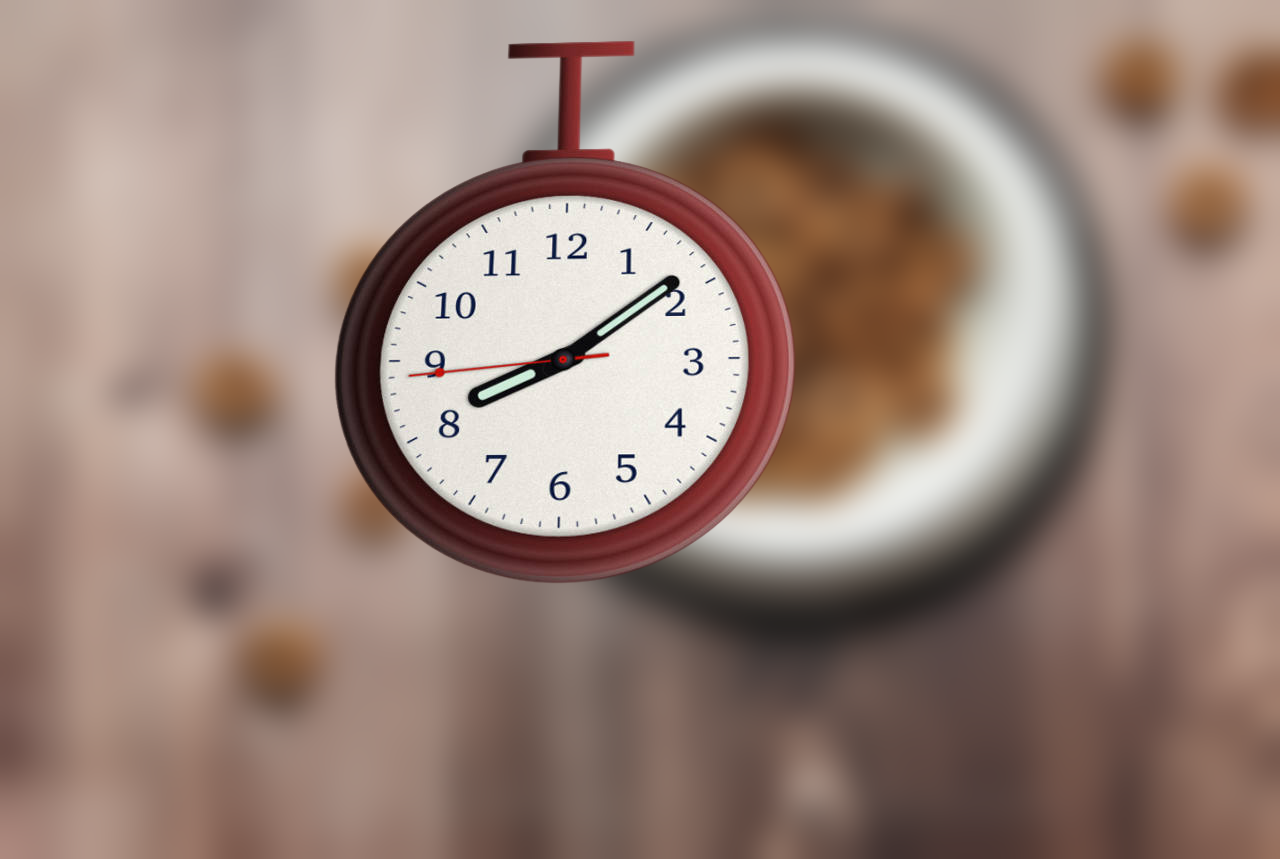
8:08:44
